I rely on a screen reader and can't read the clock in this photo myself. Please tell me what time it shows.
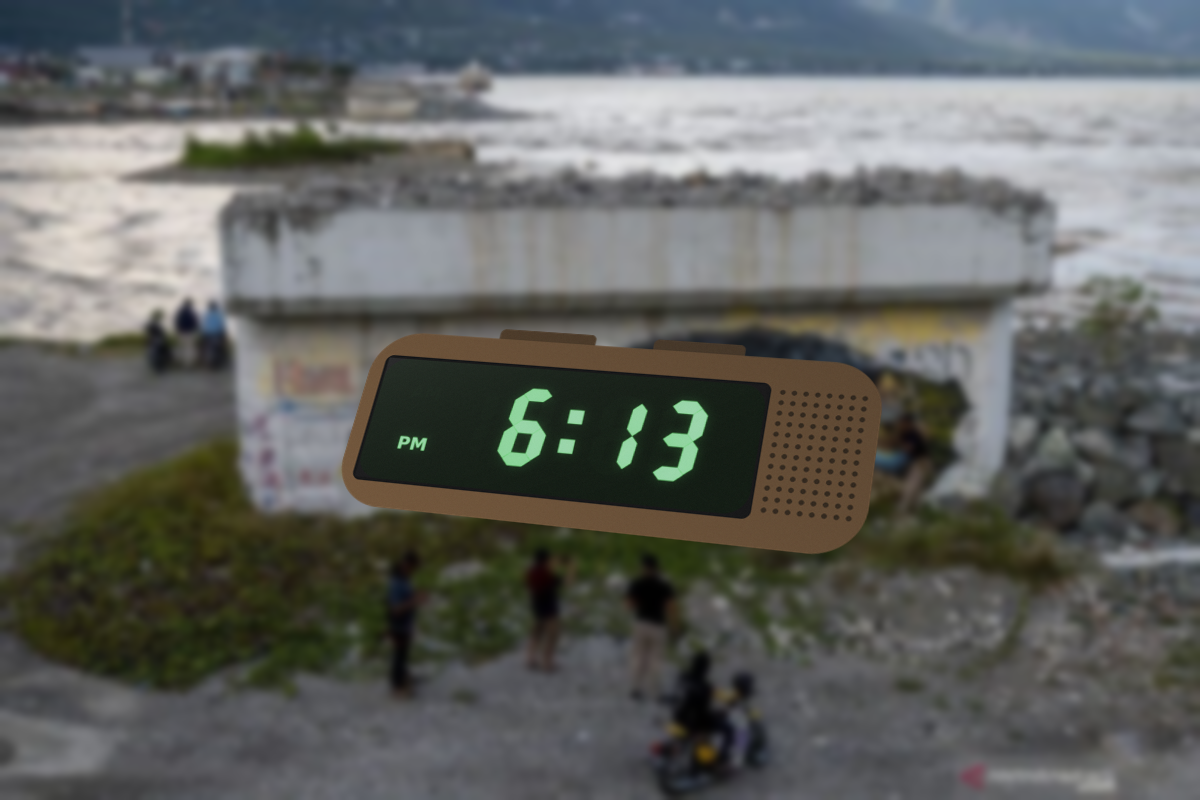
6:13
